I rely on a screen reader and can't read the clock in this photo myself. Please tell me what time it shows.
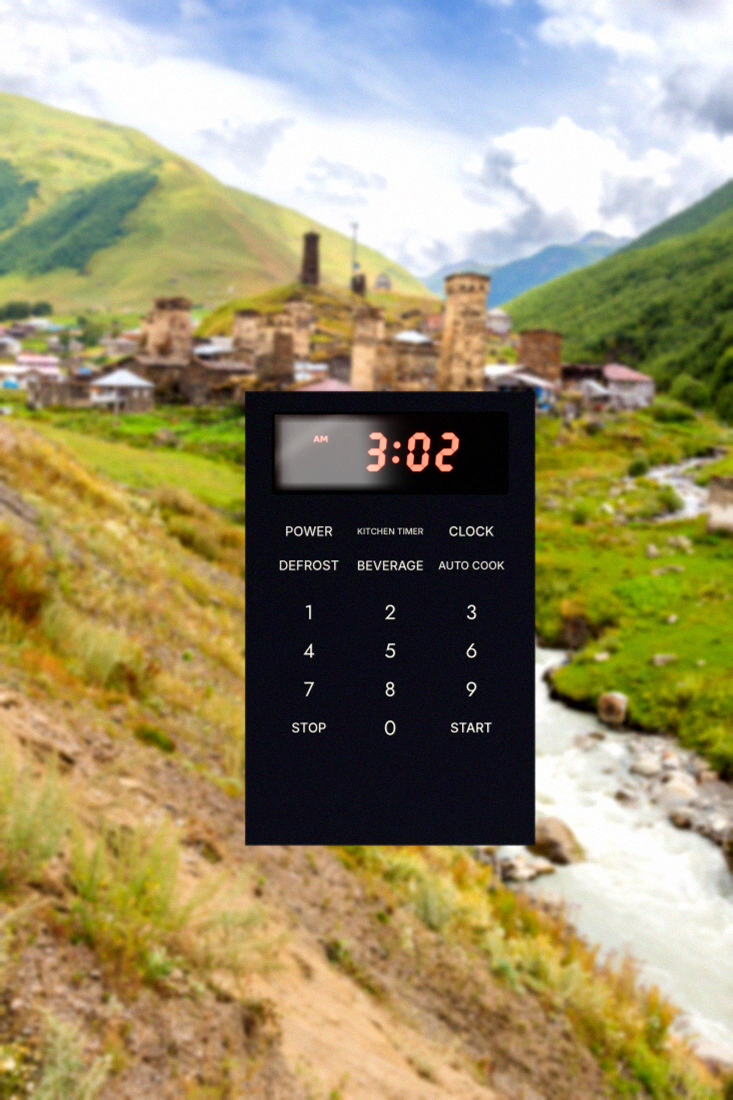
3:02
